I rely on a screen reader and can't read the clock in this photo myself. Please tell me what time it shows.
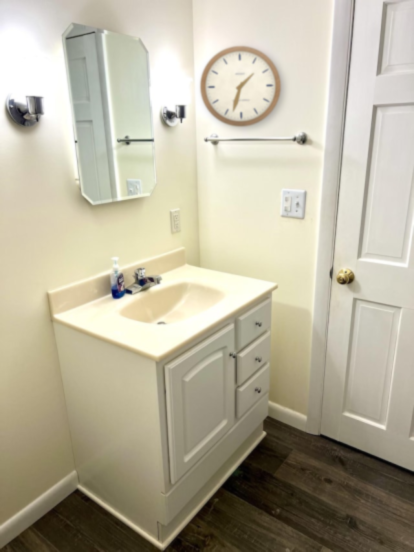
1:33
